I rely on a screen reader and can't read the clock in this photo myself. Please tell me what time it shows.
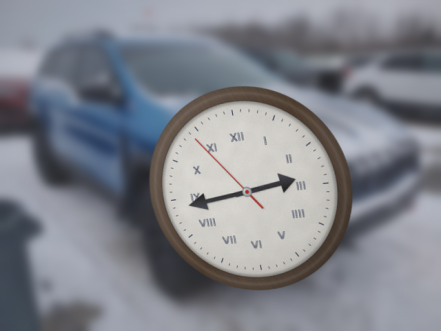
2:43:54
